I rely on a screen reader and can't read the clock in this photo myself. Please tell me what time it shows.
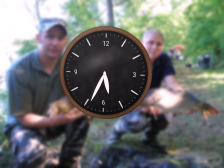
5:34
